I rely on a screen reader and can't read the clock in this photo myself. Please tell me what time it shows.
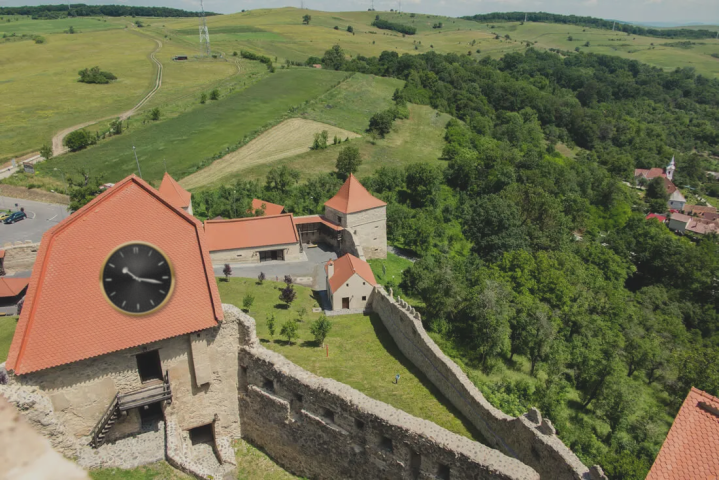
10:17
